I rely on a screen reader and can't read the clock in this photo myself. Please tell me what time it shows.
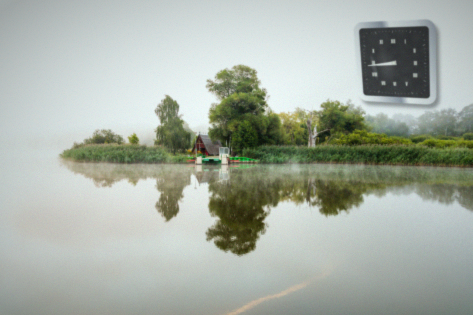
8:44
